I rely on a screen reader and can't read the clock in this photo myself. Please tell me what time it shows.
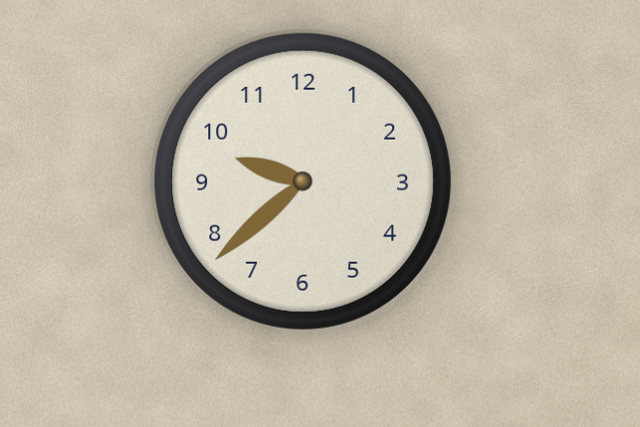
9:38
